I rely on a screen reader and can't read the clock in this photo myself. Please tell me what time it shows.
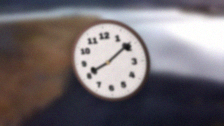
8:09
